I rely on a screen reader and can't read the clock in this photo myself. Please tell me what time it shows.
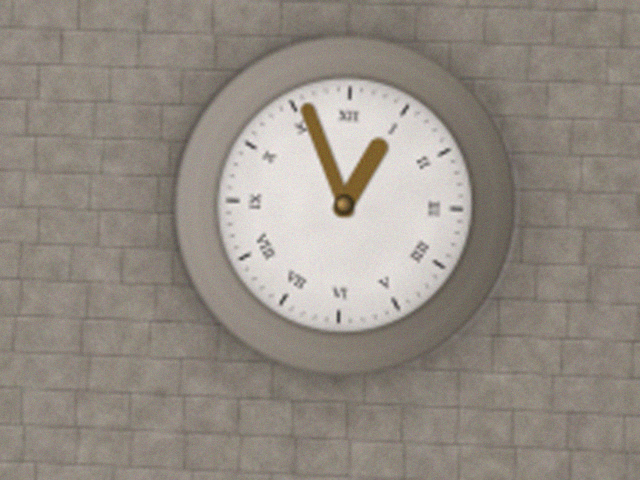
12:56
